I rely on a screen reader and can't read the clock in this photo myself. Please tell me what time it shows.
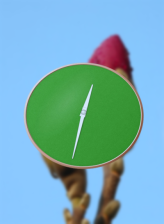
12:32
